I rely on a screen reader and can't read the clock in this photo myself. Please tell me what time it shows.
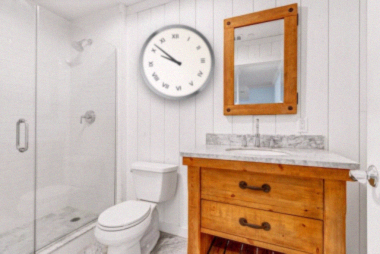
9:52
